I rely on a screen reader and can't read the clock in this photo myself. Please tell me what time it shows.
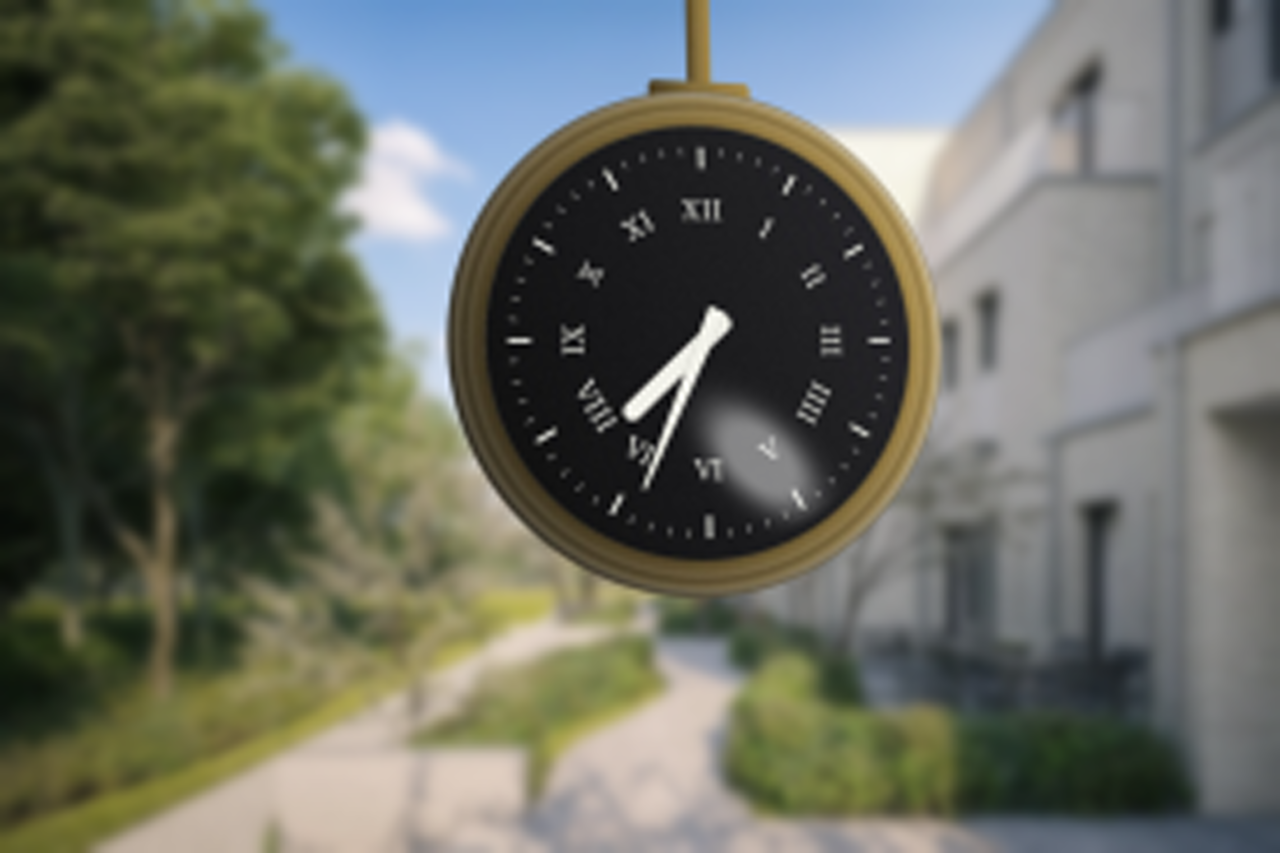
7:34
